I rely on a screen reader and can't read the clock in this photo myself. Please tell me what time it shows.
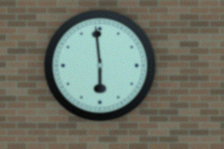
5:59
